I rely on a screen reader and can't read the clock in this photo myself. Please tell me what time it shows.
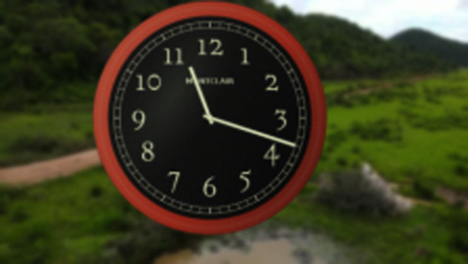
11:18
